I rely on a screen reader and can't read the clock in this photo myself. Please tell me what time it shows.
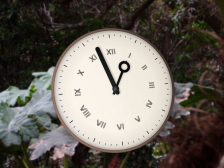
12:57
